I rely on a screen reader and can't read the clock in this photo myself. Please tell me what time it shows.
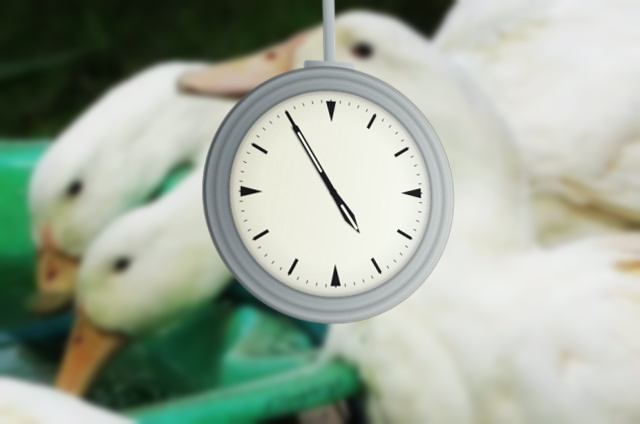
4:55
